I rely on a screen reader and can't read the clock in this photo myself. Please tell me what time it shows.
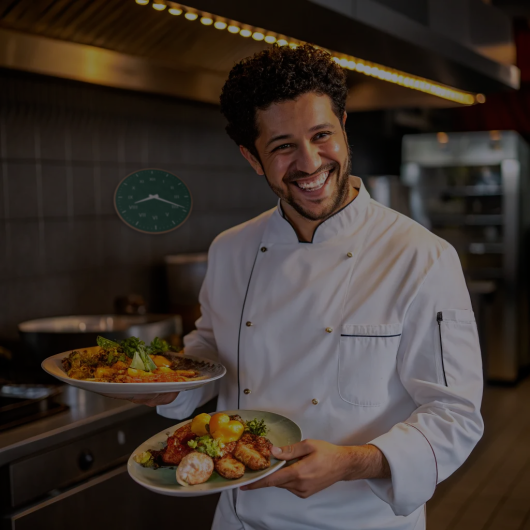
8:19
